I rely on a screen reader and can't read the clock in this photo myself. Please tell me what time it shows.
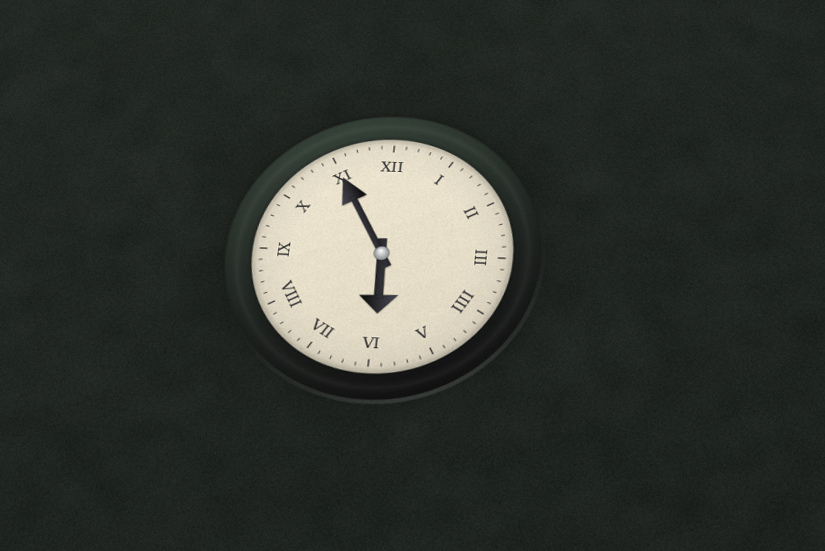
5:55
